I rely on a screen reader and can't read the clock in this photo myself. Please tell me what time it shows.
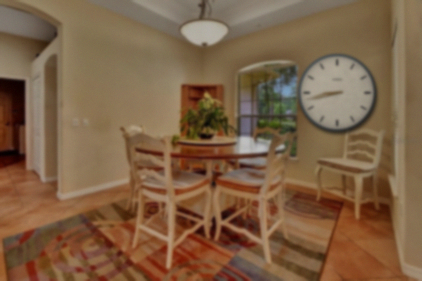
8:43
